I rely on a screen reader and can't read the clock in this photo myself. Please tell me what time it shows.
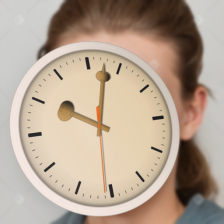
10:02:31
